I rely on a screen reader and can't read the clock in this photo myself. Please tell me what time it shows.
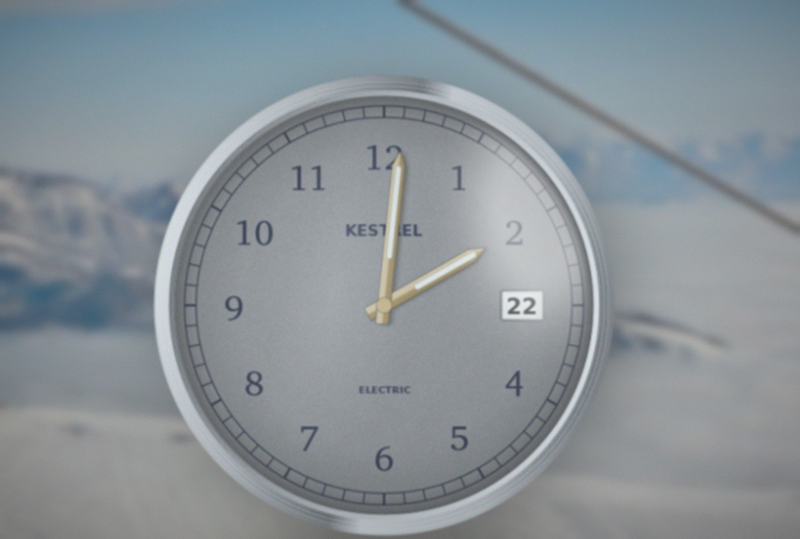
2:01
